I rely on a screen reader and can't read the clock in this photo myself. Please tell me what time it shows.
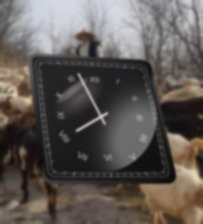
7:57
